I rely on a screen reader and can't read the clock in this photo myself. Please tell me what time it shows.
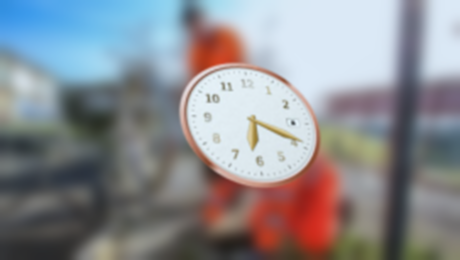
6:19
